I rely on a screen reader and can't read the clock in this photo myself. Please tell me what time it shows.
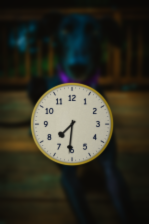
7:31
